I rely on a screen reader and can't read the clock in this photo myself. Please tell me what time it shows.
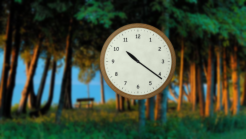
10:21
